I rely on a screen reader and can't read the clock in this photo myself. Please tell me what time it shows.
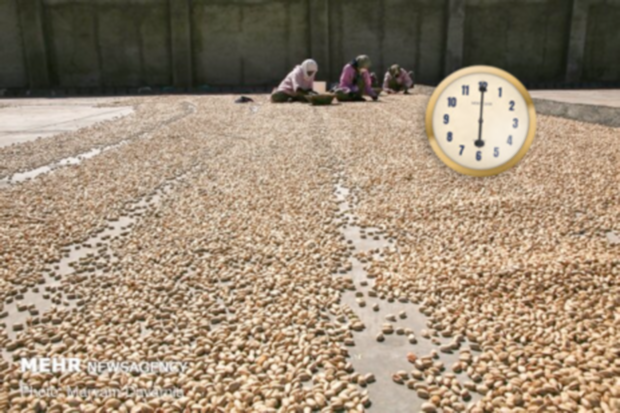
6:00
